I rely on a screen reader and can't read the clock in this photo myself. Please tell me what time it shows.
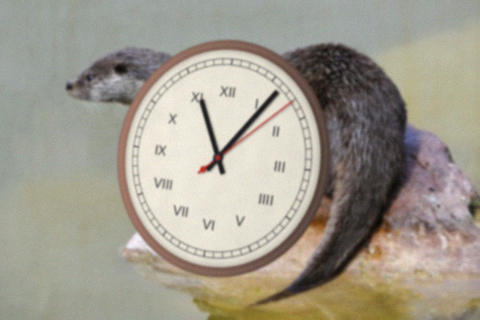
11:06:08
